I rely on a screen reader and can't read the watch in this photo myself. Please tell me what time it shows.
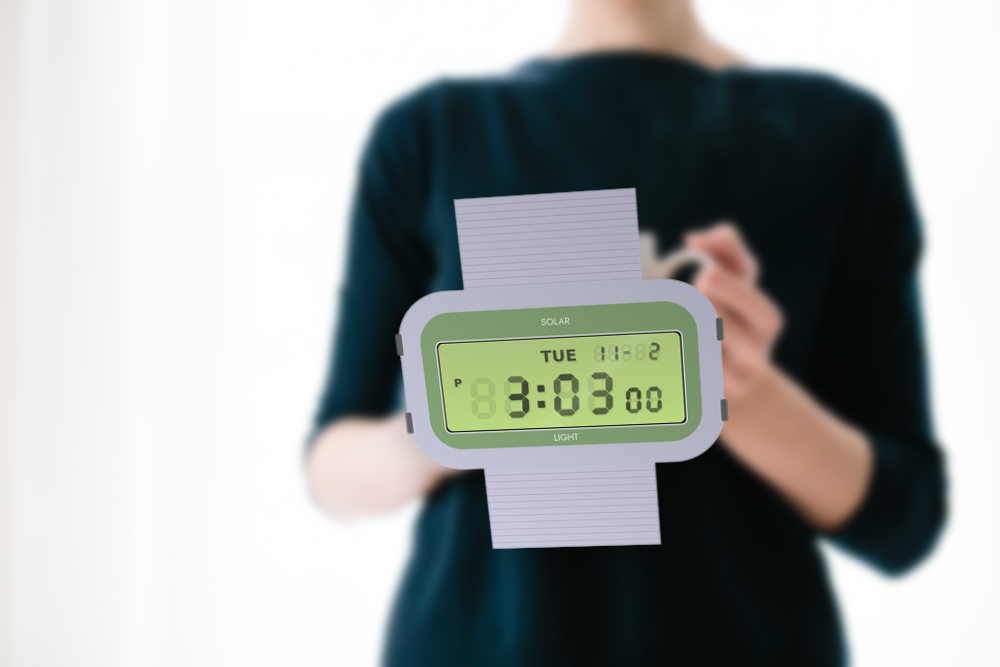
3:03:00
